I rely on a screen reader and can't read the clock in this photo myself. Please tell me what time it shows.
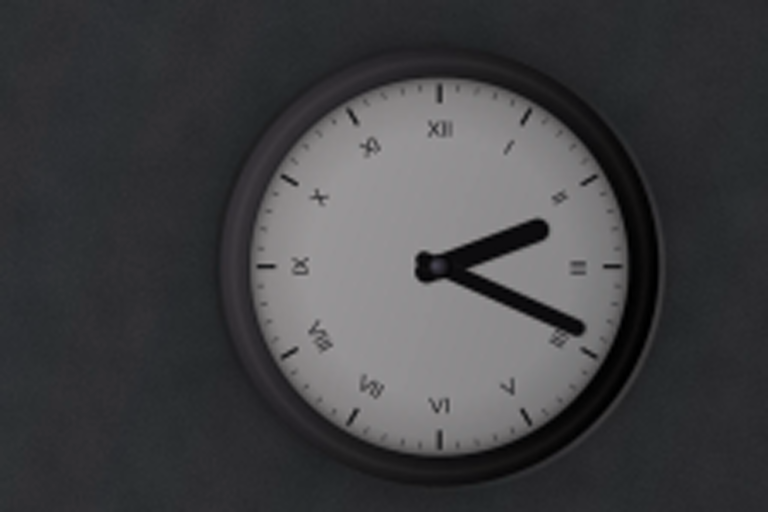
2:19
